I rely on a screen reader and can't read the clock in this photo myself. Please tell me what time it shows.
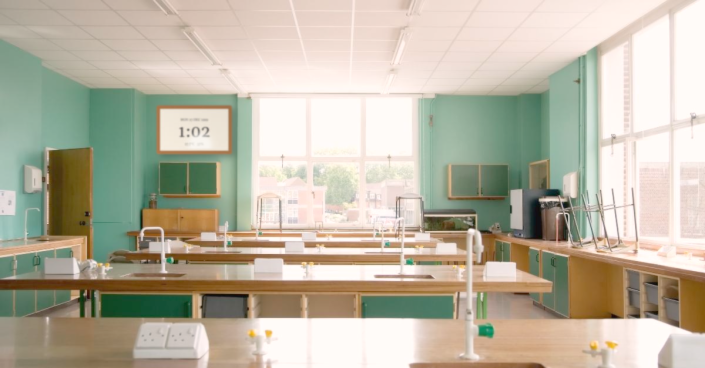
1:02
